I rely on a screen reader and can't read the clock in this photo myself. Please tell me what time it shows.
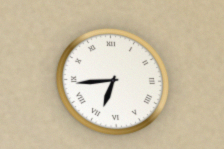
6:44
